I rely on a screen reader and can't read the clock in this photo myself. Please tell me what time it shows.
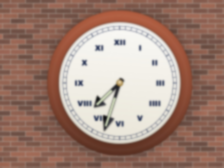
7:33
